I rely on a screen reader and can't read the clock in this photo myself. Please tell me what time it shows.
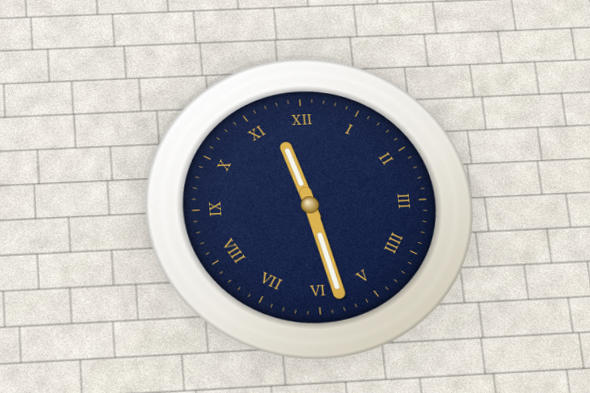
11:28
